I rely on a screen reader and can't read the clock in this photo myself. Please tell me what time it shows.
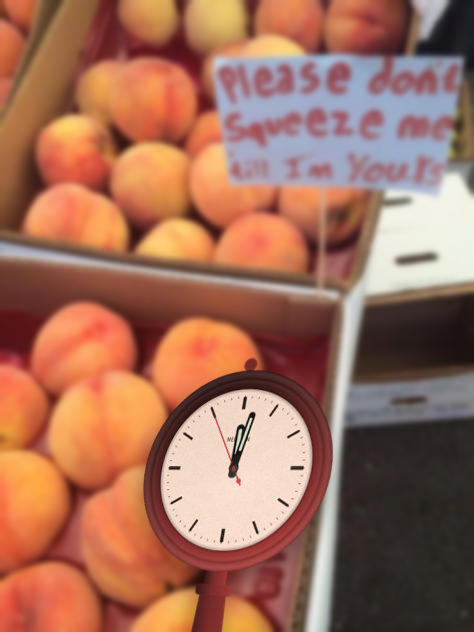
12:01:55
